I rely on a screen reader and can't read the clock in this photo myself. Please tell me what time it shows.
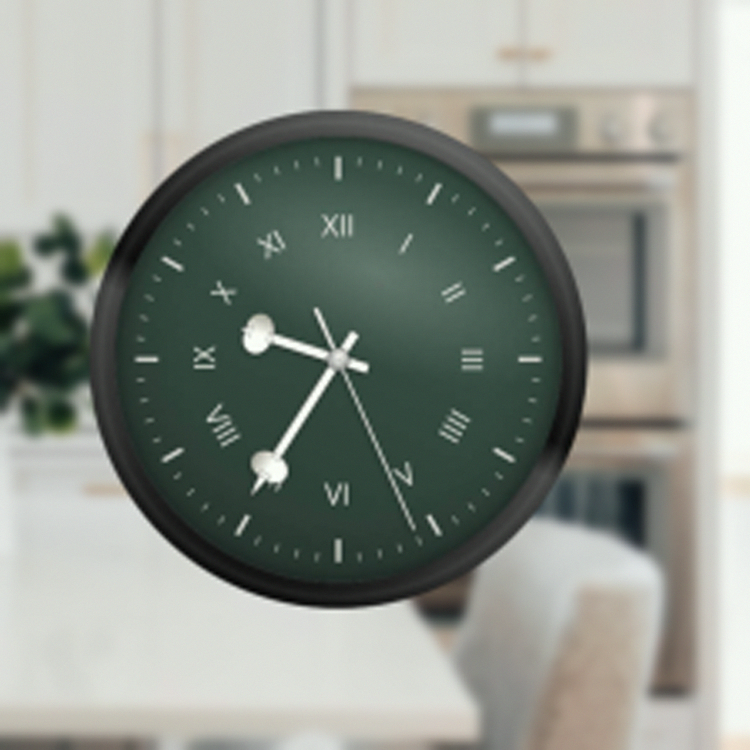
9:35:26
